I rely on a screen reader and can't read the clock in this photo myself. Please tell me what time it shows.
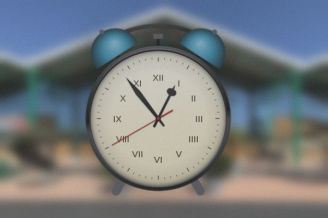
12:53:40
